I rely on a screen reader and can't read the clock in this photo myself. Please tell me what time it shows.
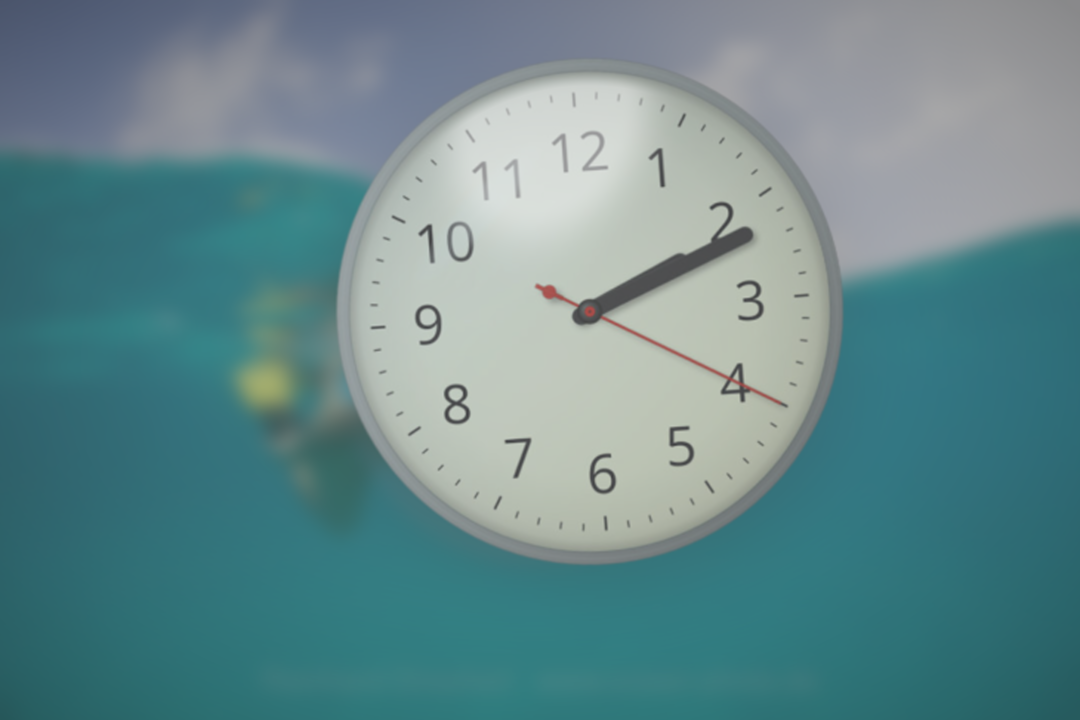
2:11:20
